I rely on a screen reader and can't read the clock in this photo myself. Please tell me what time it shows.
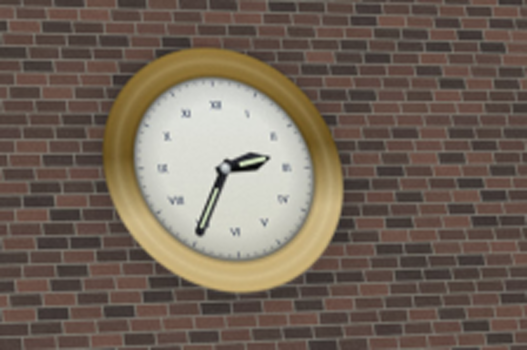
2:35
